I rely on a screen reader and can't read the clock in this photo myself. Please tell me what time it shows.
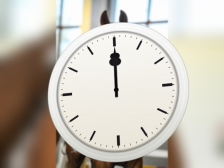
12:00
